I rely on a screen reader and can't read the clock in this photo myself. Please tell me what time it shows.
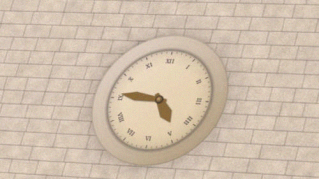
4:46
